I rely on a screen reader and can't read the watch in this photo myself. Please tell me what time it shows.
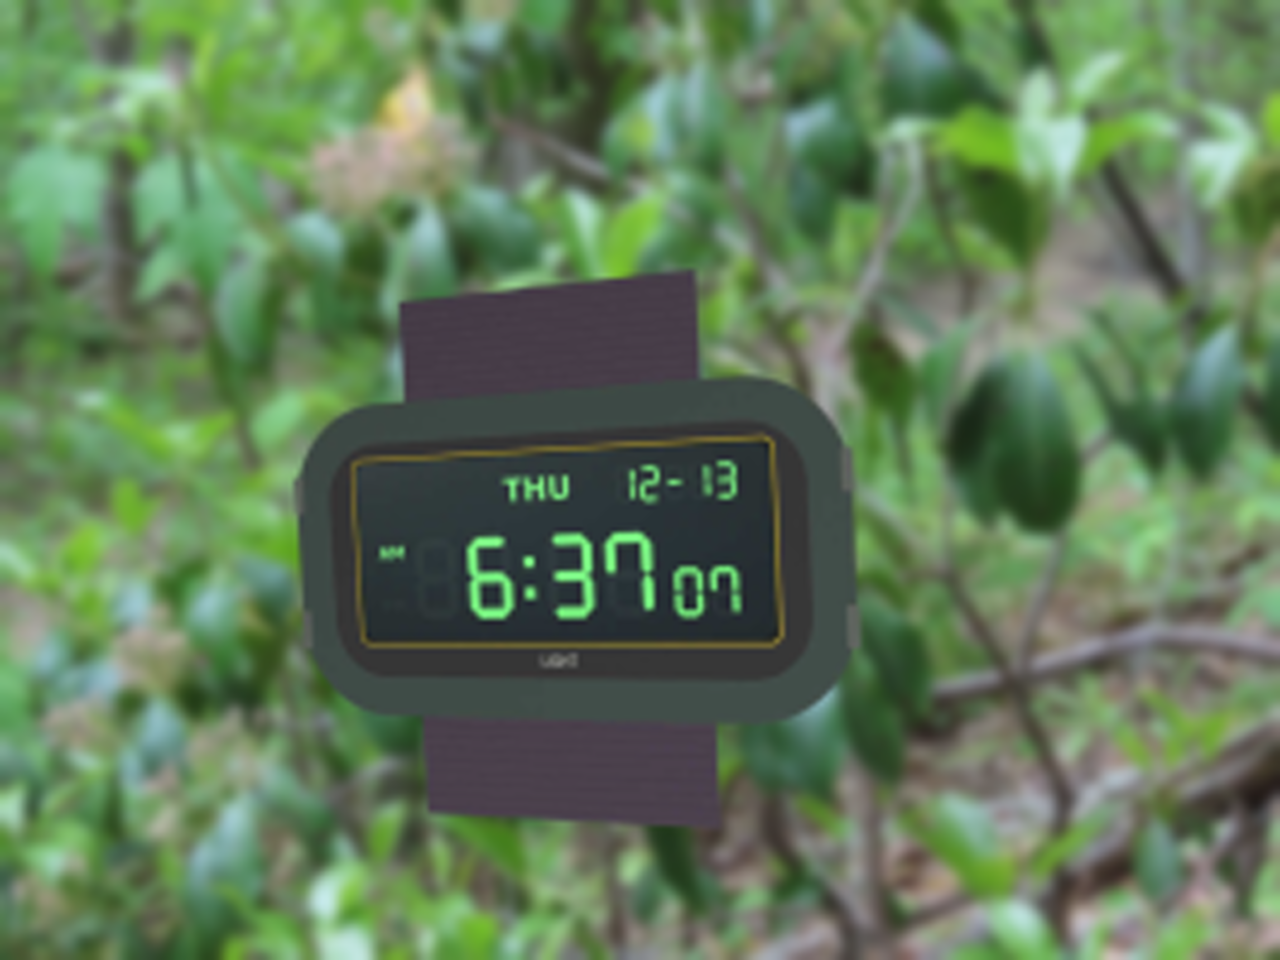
6:37:07
